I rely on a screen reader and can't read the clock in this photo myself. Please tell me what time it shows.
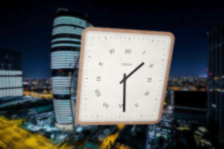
1:29
